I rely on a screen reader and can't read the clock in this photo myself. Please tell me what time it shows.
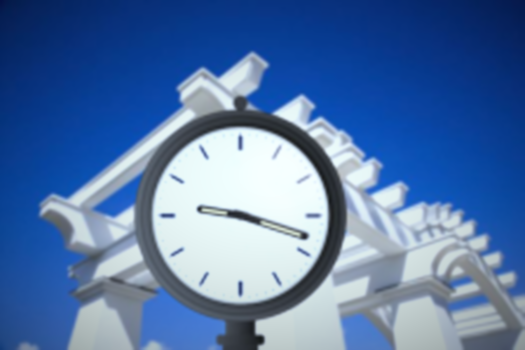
9:18
